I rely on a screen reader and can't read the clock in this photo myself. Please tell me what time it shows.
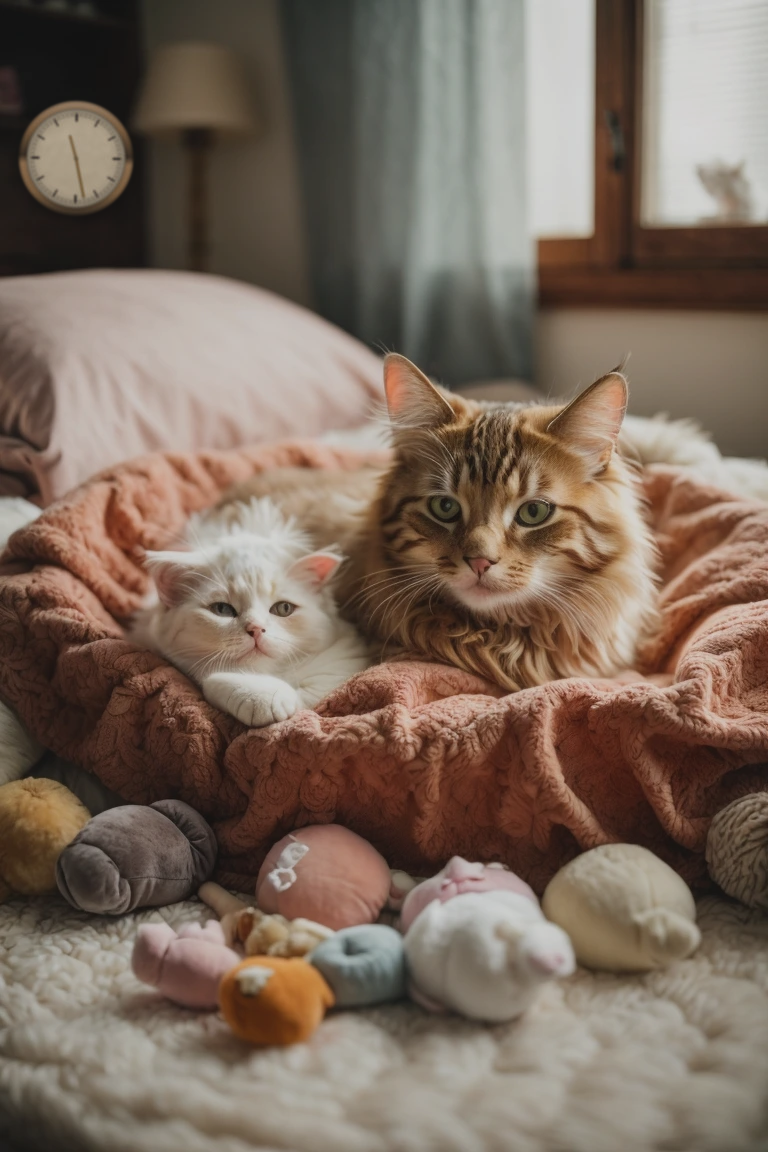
11:28
